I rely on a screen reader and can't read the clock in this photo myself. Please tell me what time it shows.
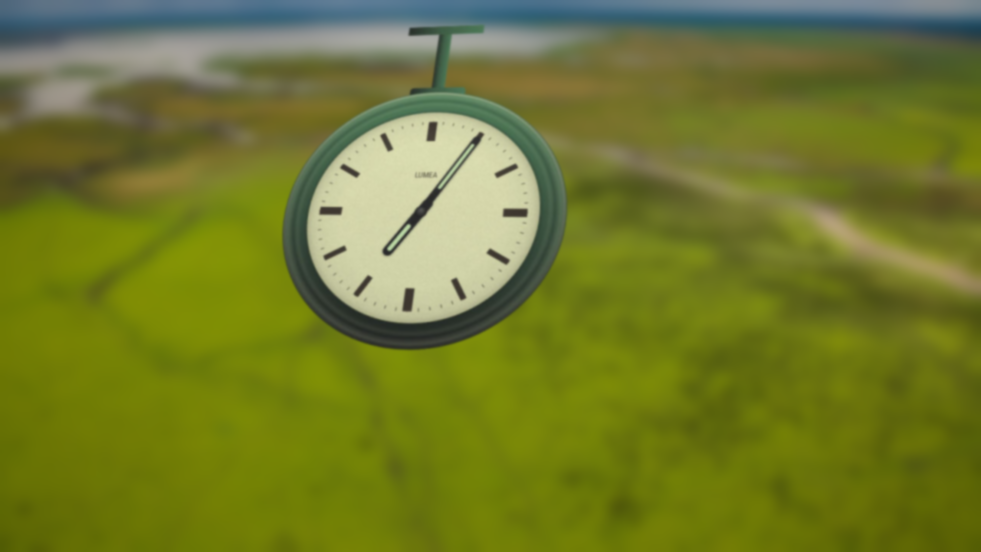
7:05
